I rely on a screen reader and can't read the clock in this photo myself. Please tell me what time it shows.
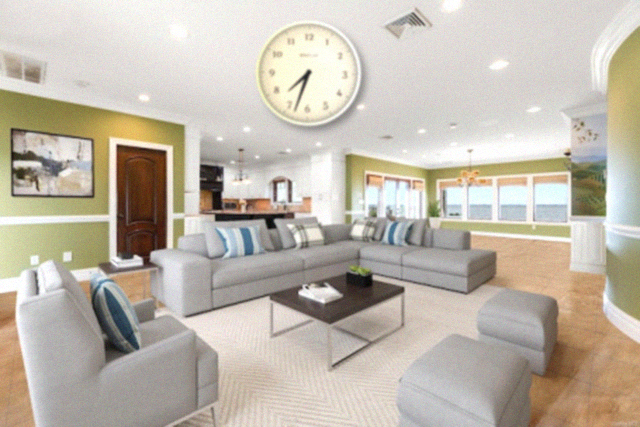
7:33
